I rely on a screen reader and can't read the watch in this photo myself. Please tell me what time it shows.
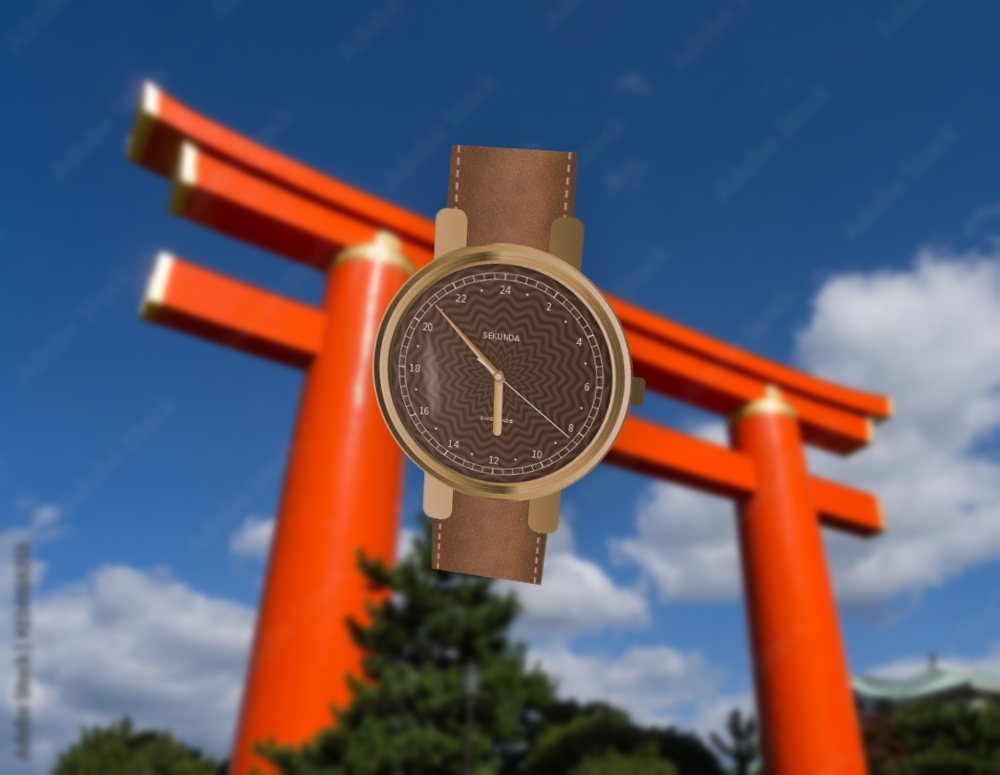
11:52:21
